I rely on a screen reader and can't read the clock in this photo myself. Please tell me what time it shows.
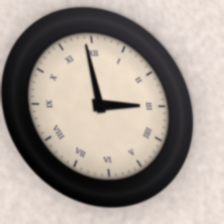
2:59
